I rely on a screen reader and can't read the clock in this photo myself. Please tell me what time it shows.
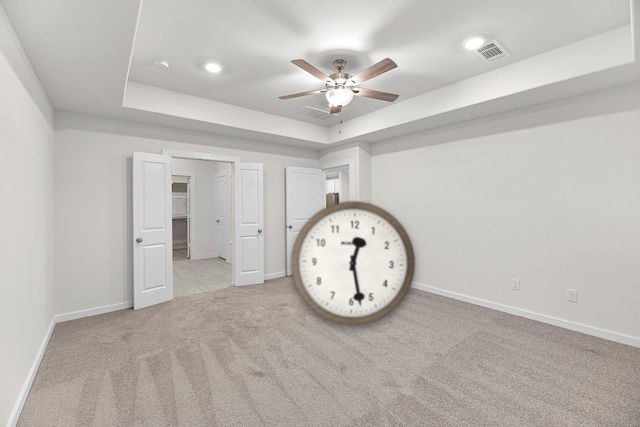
12:28
